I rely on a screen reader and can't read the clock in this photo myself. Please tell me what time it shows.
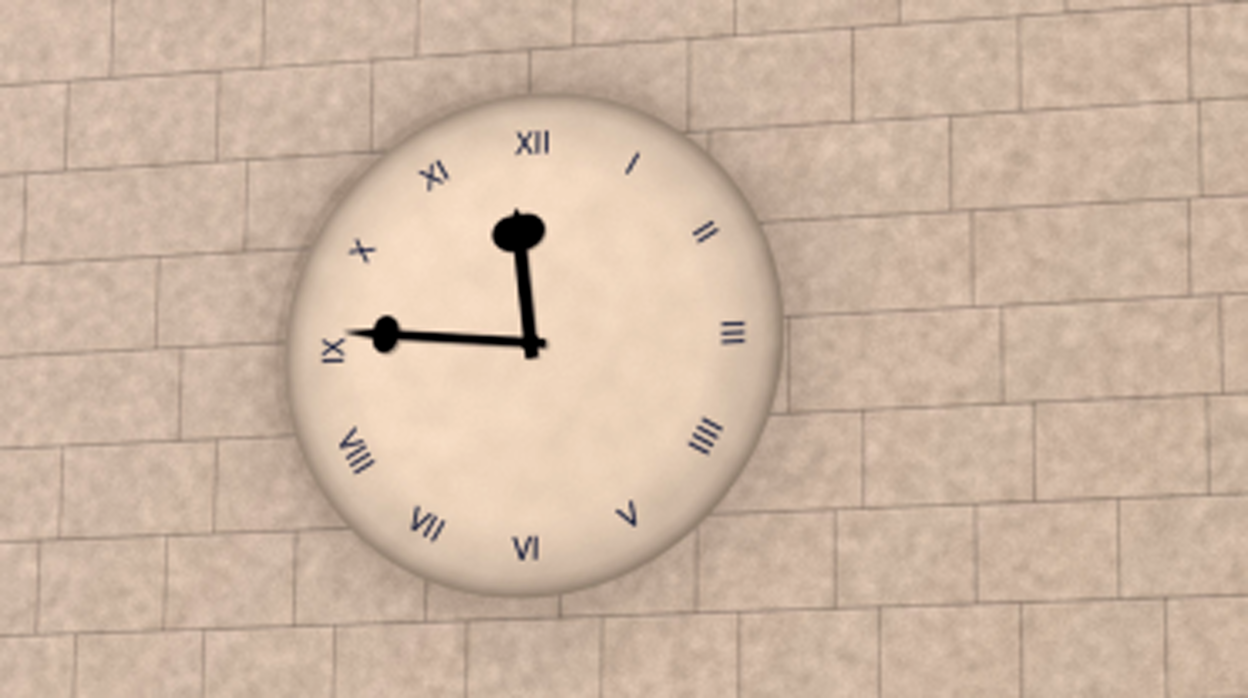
11:46
